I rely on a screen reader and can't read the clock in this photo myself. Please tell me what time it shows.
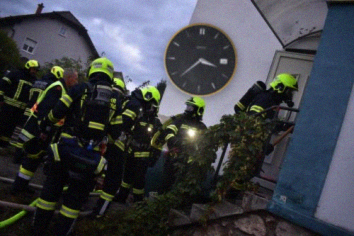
3:38
